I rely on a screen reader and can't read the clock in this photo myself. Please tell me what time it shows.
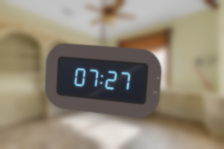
7:27
